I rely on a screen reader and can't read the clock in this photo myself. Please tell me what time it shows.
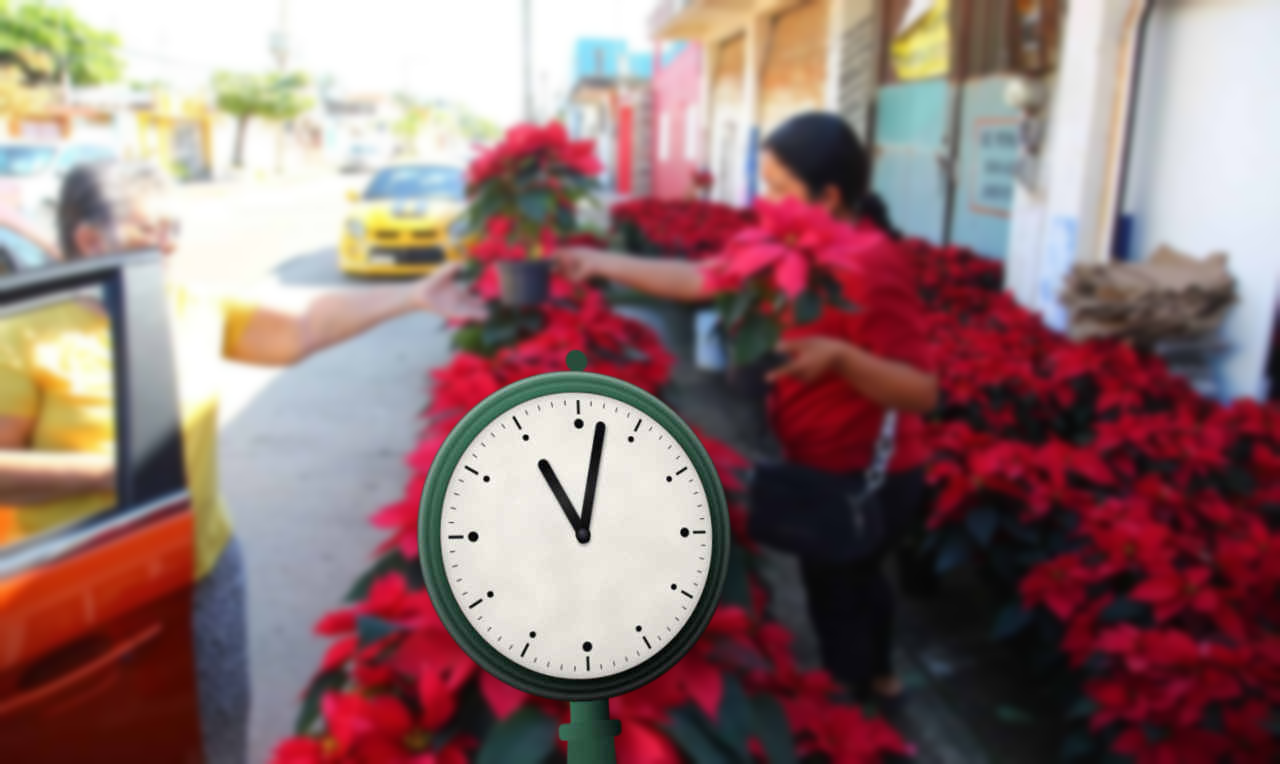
11:02
